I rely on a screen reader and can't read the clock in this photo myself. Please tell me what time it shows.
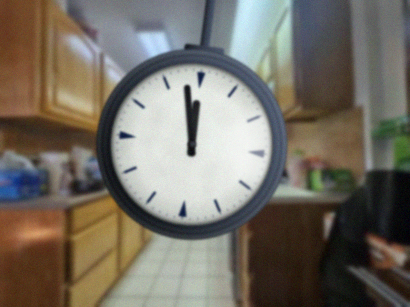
11:58
